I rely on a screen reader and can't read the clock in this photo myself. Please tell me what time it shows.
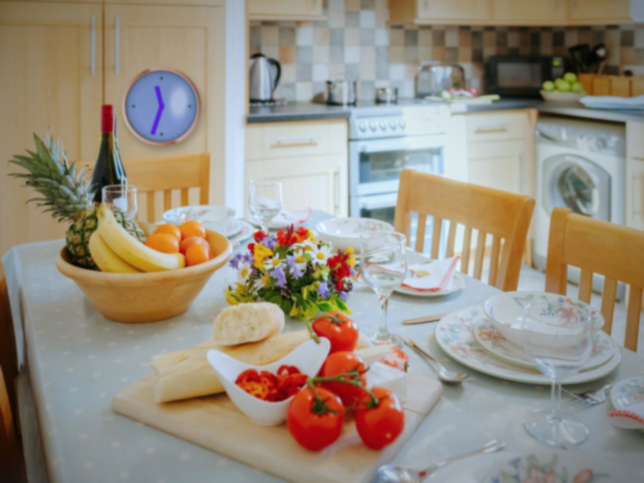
11:33
